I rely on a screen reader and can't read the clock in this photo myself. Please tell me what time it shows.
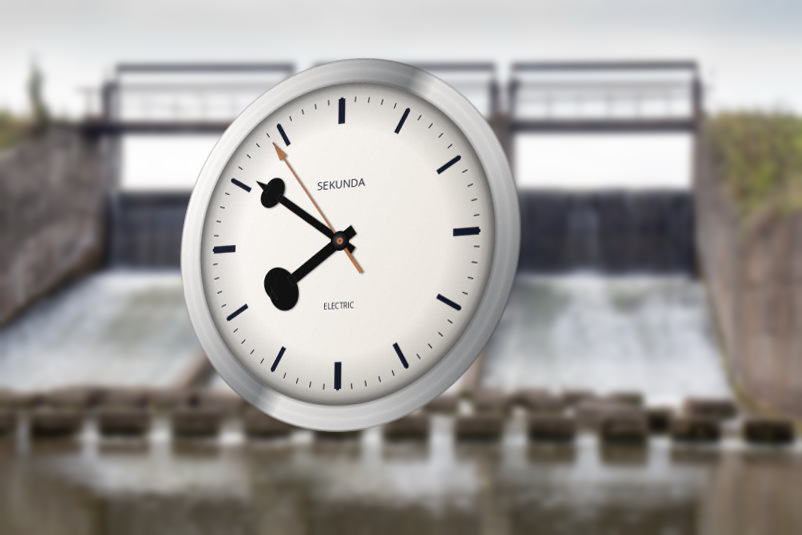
7:50:54
